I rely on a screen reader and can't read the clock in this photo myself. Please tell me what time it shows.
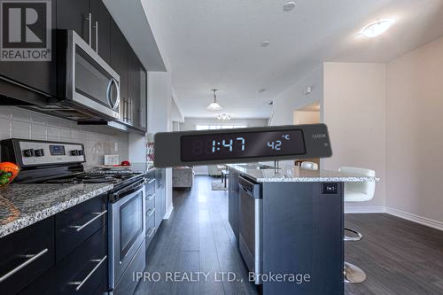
1:47
